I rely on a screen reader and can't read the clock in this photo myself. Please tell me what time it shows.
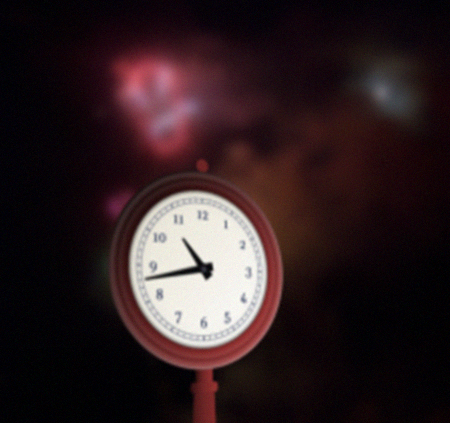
10:43
